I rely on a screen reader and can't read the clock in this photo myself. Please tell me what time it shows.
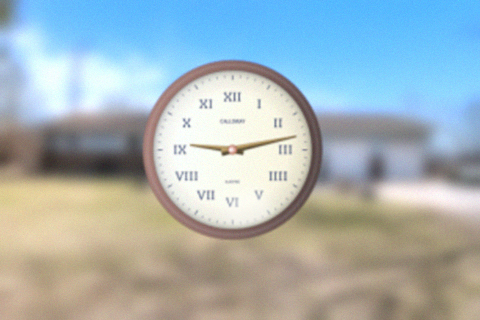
9:13
